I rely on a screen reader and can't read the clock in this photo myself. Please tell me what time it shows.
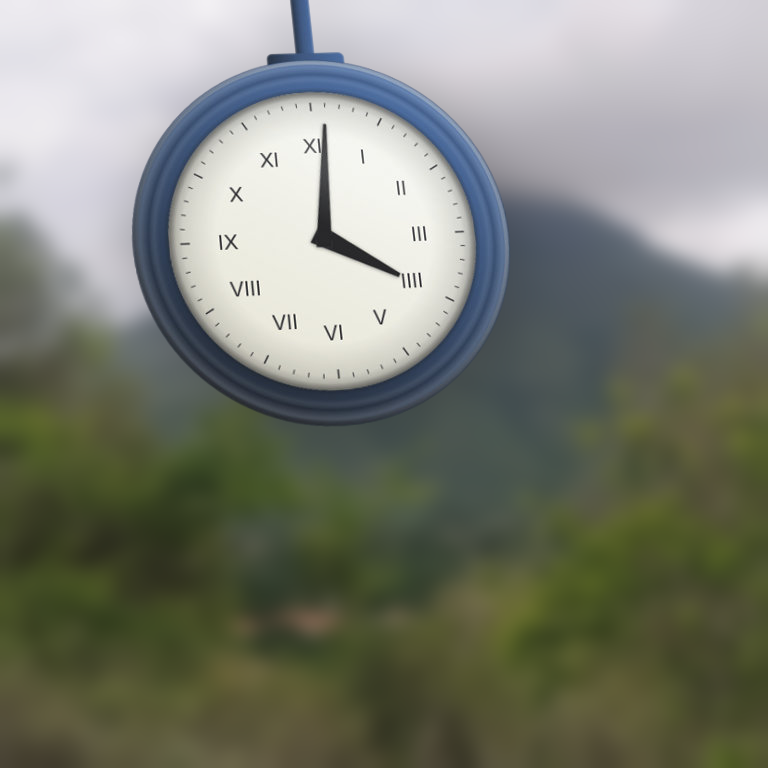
4:01
